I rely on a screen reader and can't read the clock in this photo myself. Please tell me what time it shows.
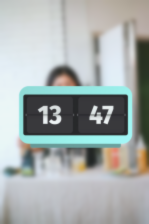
13:47
